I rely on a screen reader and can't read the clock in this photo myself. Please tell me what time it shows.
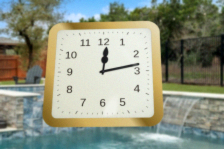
12:13
